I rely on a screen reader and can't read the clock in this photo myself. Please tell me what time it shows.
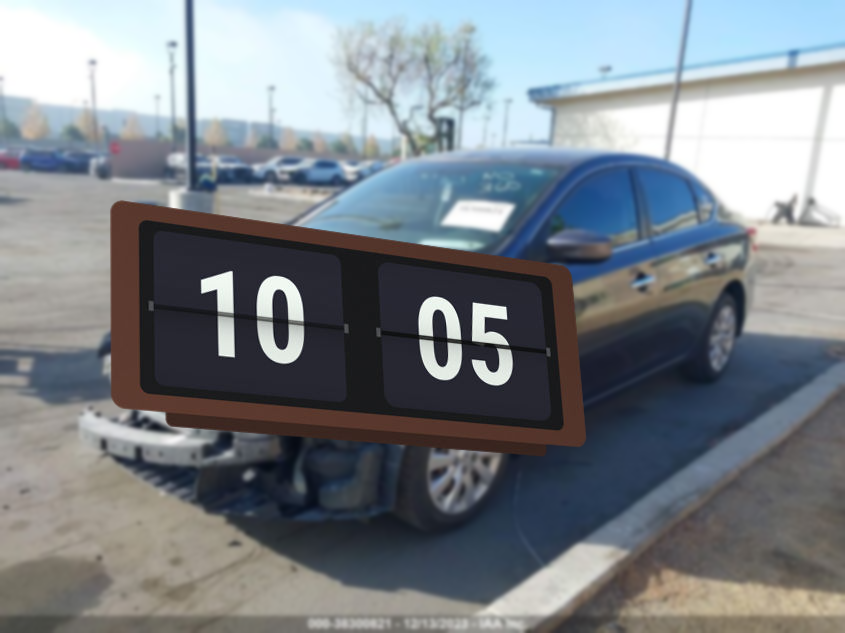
10:05
